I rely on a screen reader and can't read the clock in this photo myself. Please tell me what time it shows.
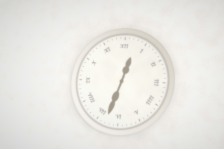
12:33
